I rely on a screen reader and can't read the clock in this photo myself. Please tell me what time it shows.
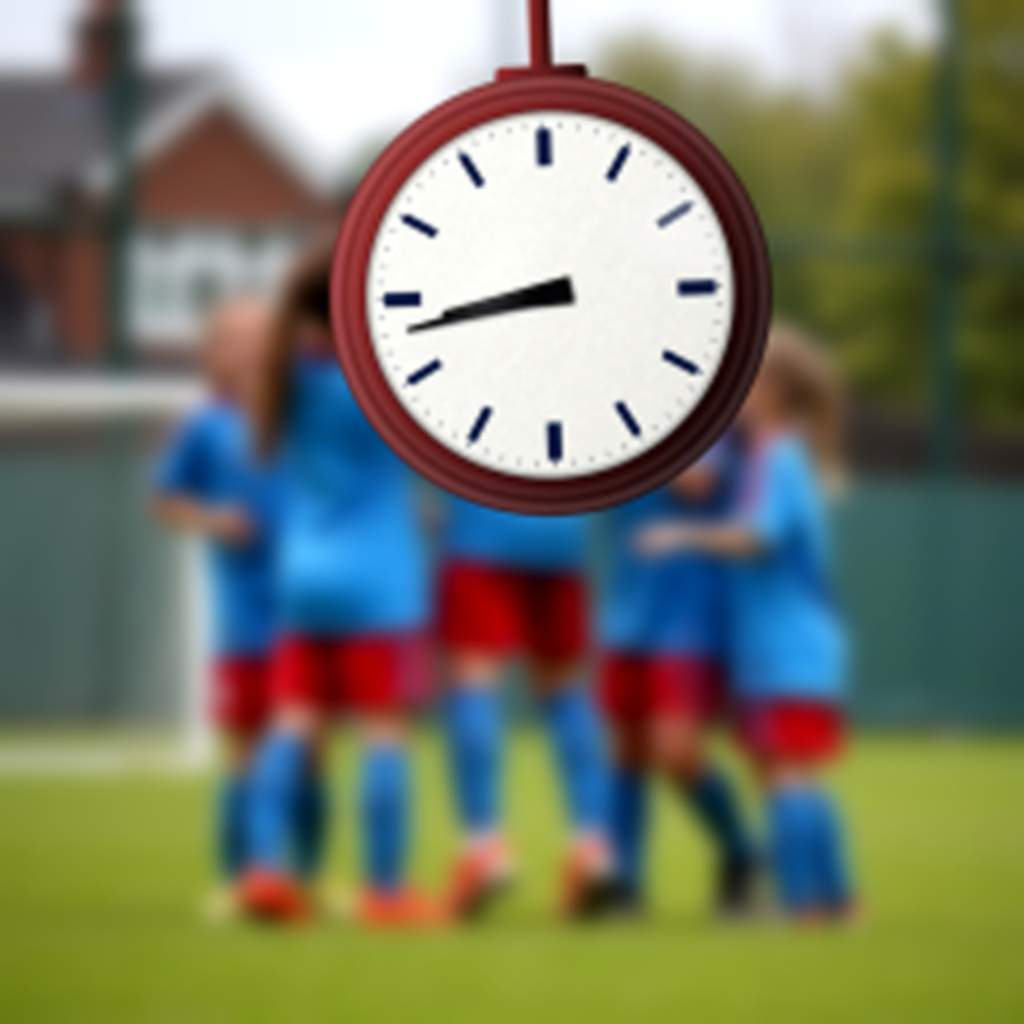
8:43
